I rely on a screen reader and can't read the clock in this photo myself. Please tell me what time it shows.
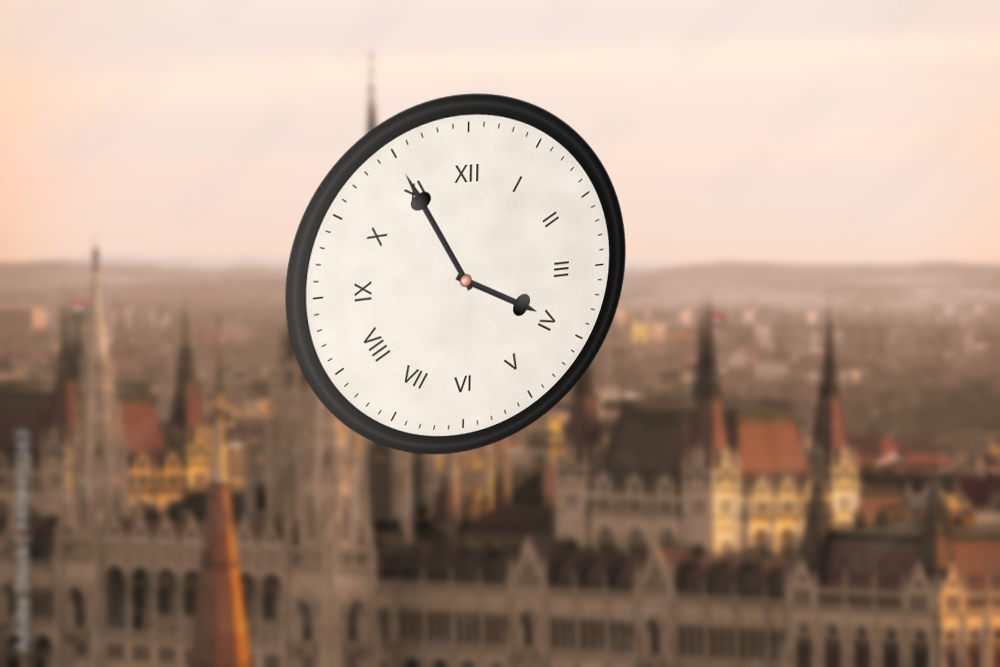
3:55
